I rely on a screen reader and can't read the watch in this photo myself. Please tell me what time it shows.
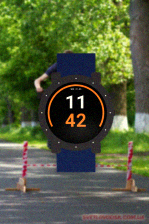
11:42
